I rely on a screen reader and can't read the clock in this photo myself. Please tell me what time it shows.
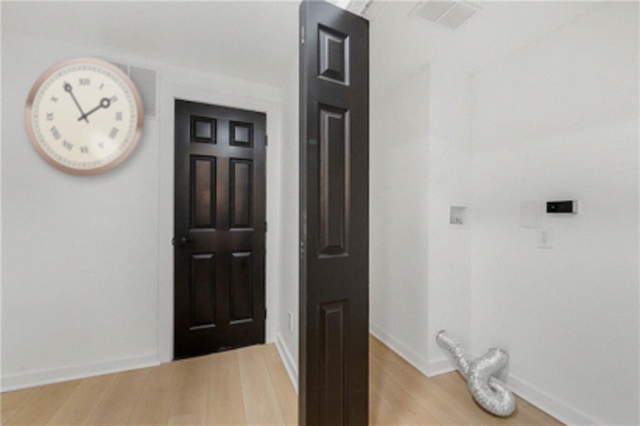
1:55
